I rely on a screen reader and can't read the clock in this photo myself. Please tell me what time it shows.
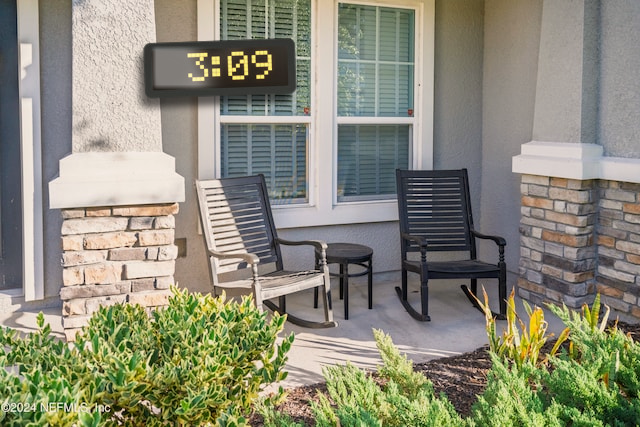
3:09
